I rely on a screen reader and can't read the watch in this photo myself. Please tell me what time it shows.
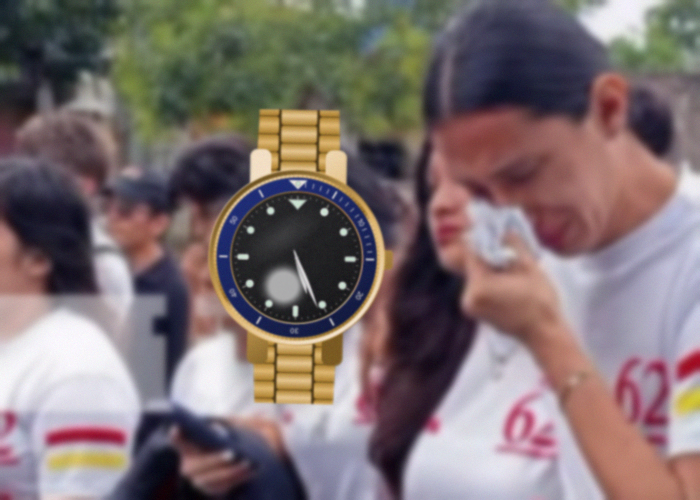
5:26
